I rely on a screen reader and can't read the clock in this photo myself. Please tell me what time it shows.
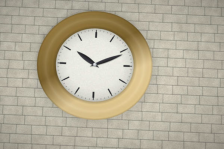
10:11
